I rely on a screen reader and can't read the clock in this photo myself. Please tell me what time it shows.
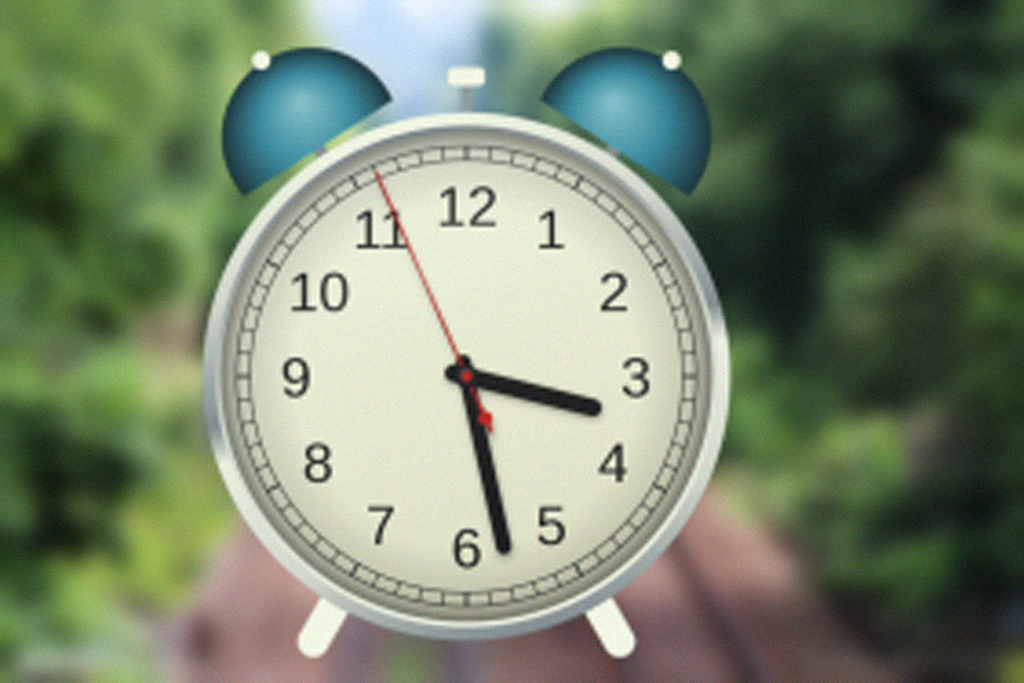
3:27:56
